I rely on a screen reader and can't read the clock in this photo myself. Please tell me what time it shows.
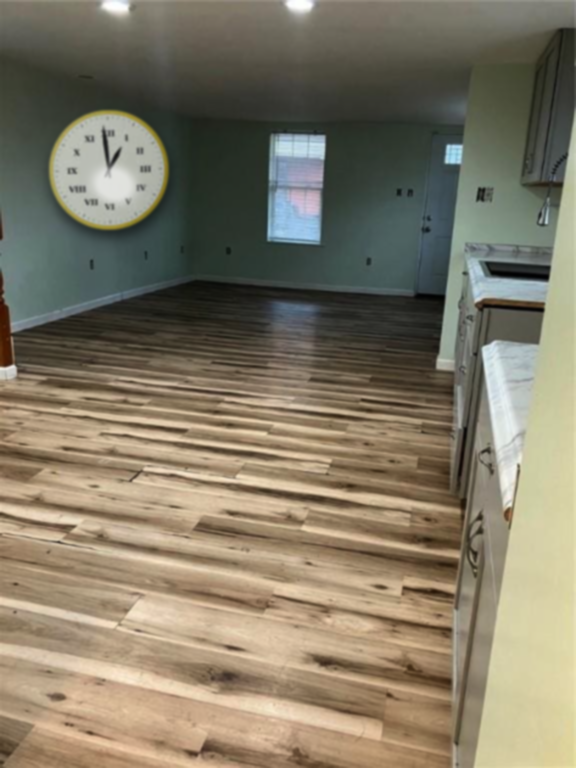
12:59
